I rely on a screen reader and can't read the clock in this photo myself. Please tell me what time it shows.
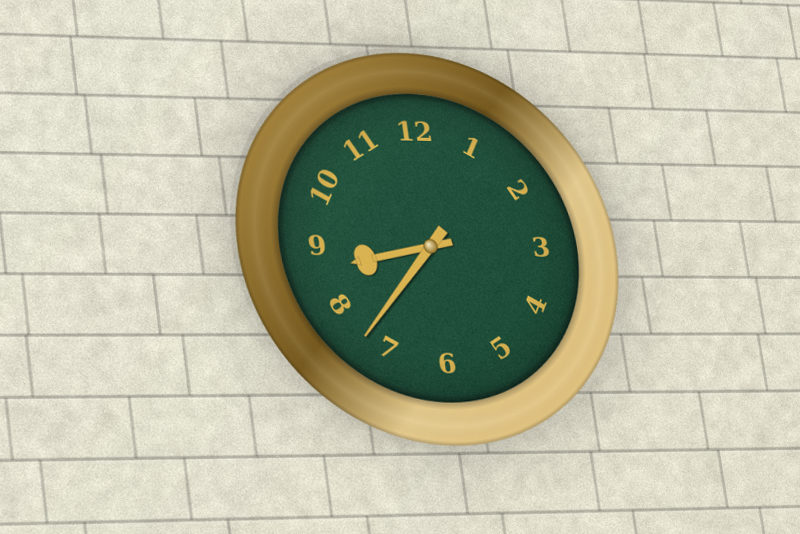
8:37
